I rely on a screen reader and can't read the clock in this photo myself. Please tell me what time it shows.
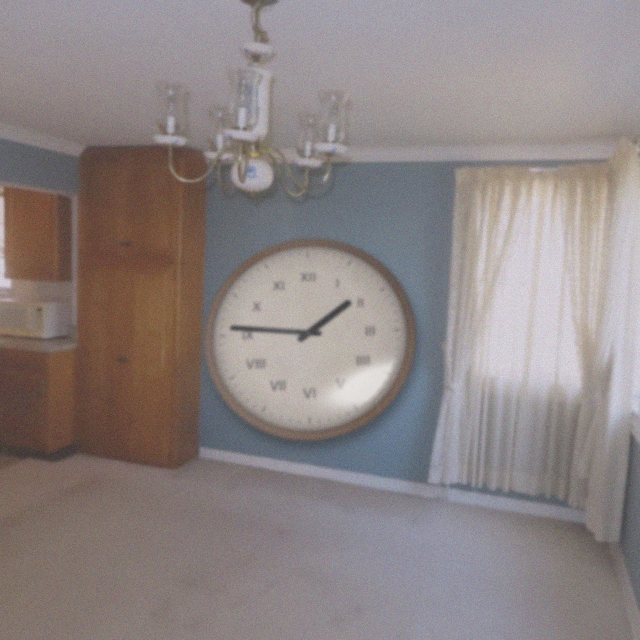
1:46
